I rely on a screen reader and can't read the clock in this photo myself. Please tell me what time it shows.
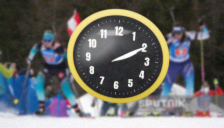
2:10
